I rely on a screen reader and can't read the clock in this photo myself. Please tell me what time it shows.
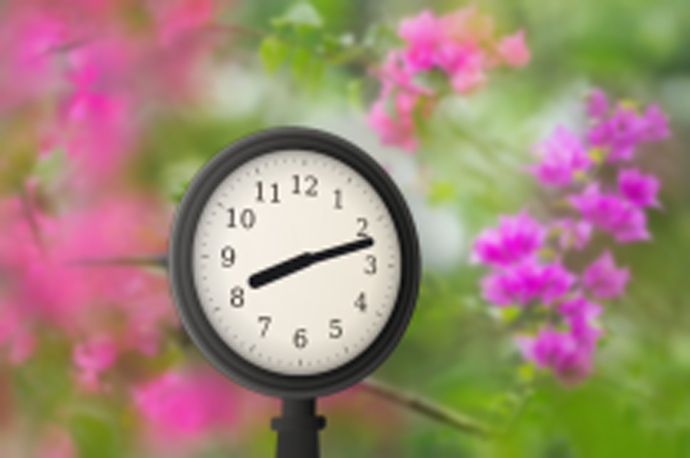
8:12
